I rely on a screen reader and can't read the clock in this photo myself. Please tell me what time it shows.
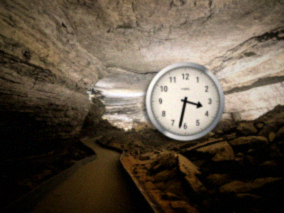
3:32
